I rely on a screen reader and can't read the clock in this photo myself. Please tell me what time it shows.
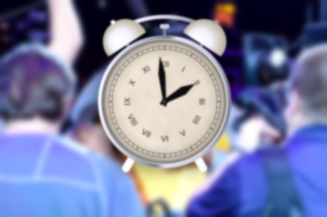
1:59
